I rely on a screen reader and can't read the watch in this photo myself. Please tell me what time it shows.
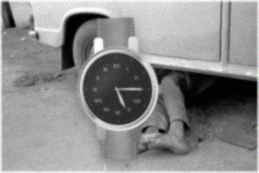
5:15
